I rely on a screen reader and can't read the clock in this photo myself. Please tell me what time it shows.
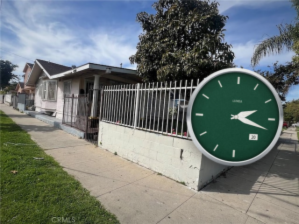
2:18
